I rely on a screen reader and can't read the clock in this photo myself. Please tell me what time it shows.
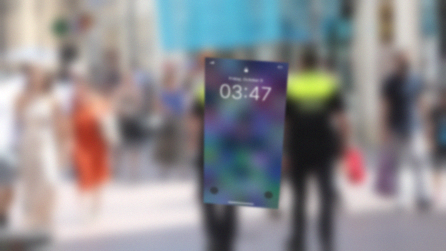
3:47
